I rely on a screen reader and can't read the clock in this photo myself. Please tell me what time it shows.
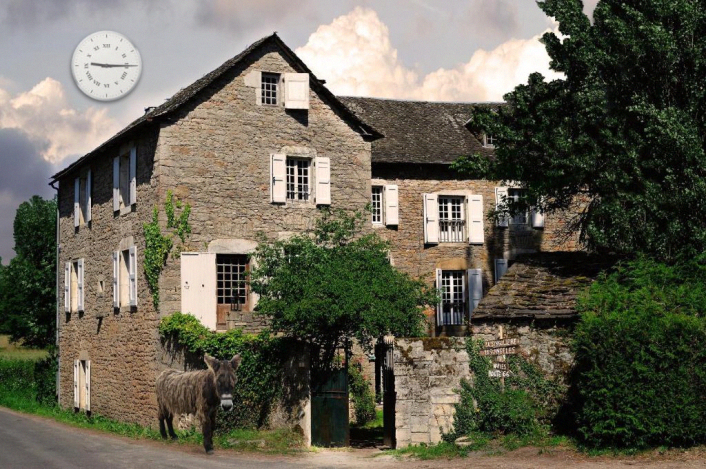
9:15
